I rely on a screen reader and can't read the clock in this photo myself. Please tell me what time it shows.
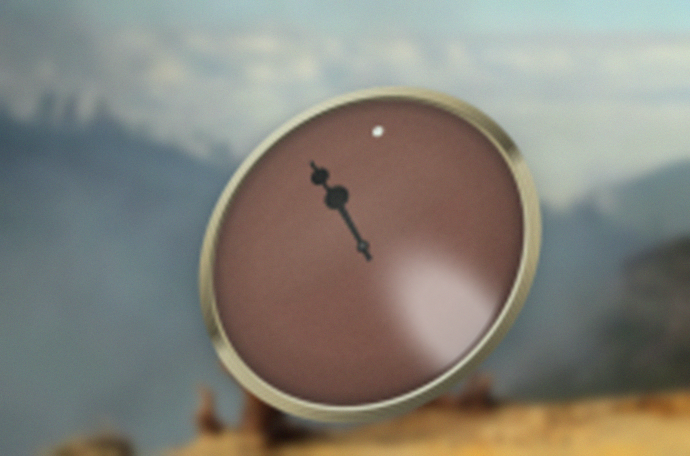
10:54
